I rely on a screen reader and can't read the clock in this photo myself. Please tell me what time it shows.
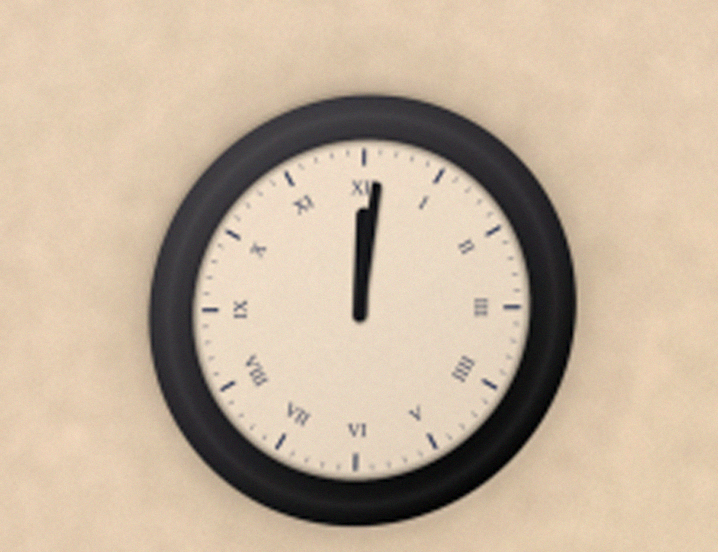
12:01
